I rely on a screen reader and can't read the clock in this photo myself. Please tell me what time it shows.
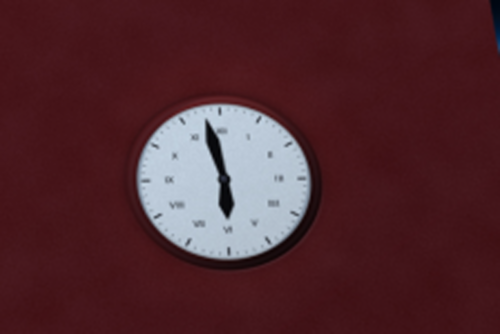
5:58
